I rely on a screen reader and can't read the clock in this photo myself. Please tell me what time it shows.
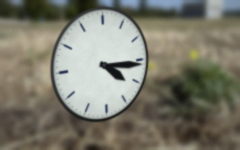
4:16
